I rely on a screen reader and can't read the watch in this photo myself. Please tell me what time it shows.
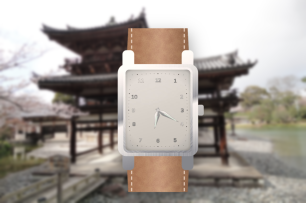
6:20
